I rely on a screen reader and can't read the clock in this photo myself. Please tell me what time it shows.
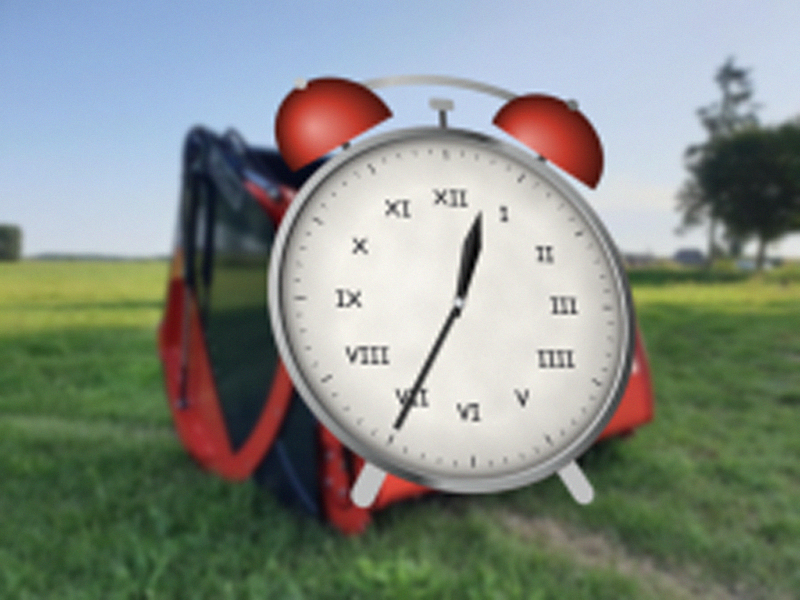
12:35
